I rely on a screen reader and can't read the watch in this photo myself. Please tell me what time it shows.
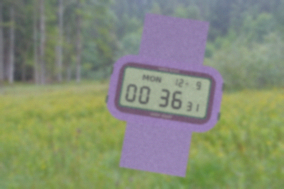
0:36
